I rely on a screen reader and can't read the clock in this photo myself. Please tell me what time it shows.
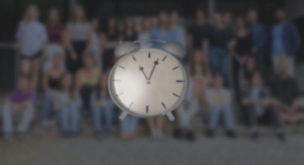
11:03
